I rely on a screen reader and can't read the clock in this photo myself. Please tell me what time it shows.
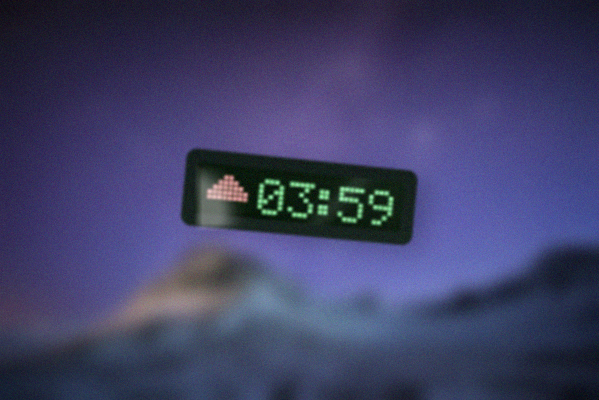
3:59
